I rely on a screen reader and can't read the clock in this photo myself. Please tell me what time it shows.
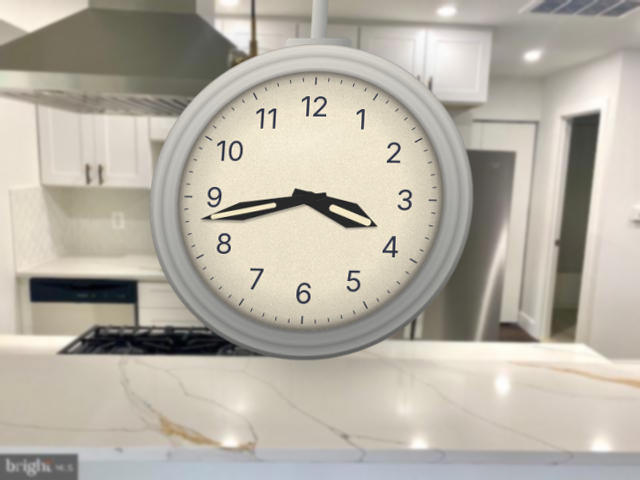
3:43
